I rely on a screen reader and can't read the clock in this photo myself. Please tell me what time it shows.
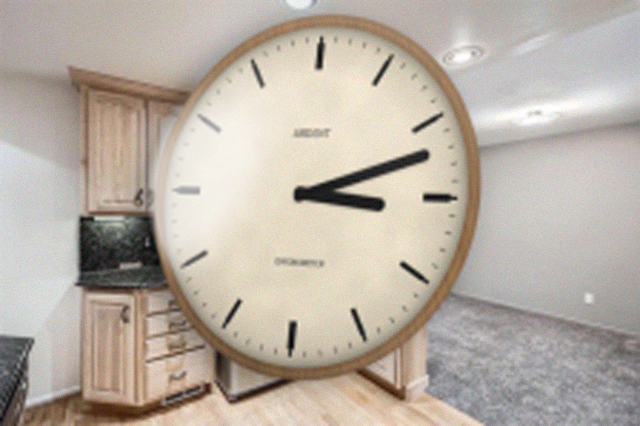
3:12
